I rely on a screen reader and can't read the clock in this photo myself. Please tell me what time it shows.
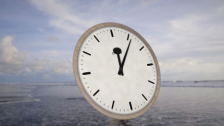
12:06
